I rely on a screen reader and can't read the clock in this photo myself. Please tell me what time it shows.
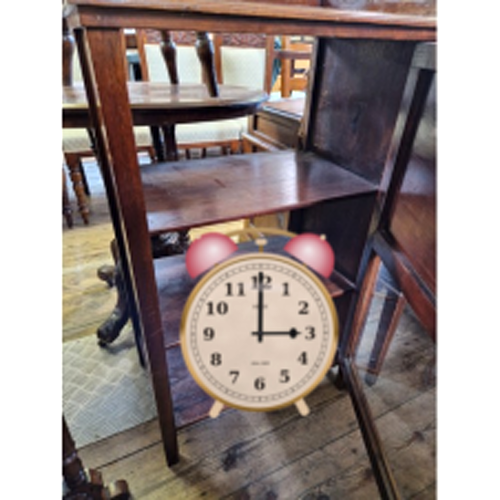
3:00
